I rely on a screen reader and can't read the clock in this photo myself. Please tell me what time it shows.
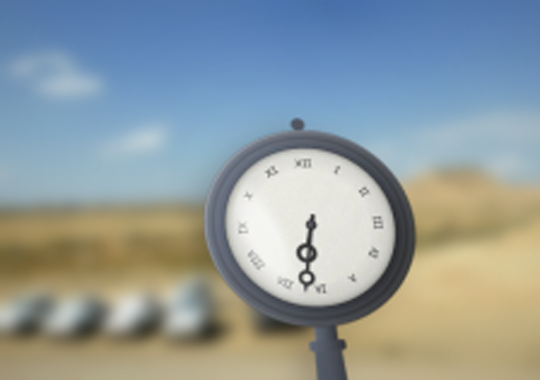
6:32
